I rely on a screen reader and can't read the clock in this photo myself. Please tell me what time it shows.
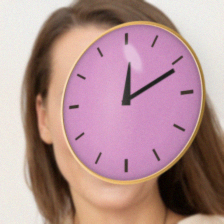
12:11
